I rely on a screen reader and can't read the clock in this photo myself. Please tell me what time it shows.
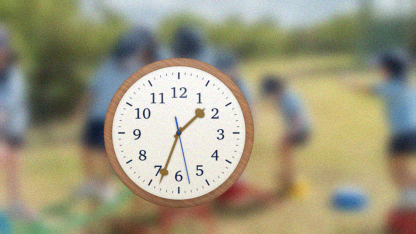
1:33:28
